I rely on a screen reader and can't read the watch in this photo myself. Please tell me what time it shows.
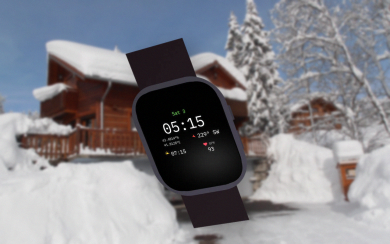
5:15
